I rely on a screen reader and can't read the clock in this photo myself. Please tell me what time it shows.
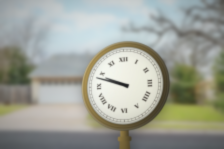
9:48
